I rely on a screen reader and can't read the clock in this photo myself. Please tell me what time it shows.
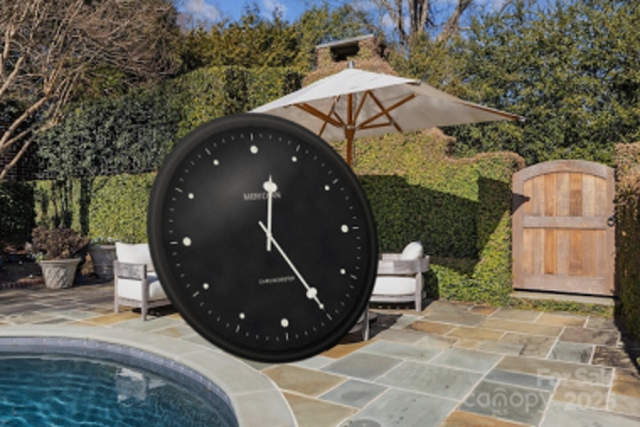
12:25
